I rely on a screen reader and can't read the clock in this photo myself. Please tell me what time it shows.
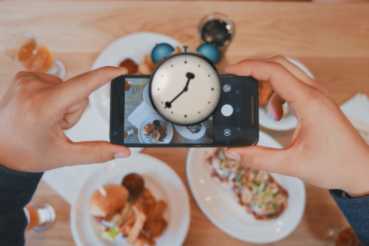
12:38
